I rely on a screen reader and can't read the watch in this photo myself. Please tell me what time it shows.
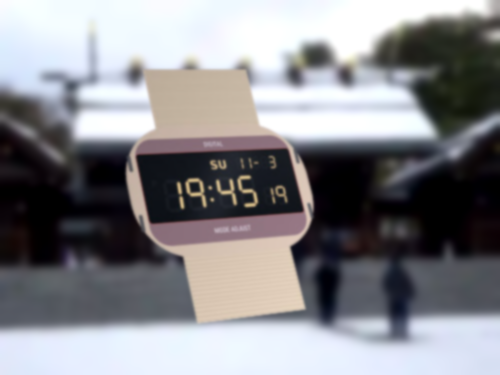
19:45:19
